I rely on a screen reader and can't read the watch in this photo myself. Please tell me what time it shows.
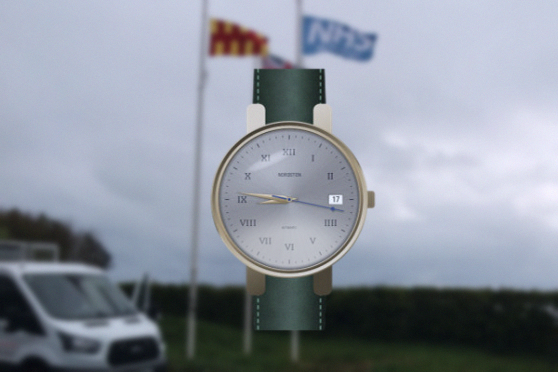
8:46:17
